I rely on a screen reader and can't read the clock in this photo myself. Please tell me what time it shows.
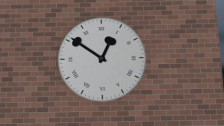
12:51
